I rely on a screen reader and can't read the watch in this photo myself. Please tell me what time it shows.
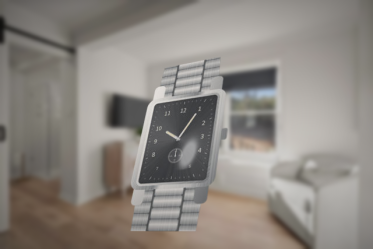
10:05
